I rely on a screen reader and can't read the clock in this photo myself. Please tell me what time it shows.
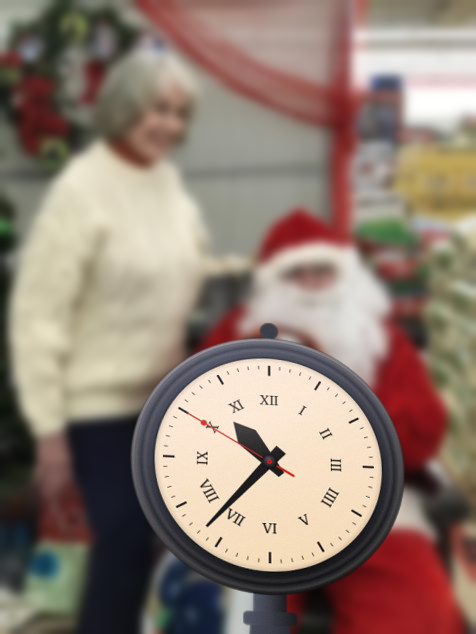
10:36:50
